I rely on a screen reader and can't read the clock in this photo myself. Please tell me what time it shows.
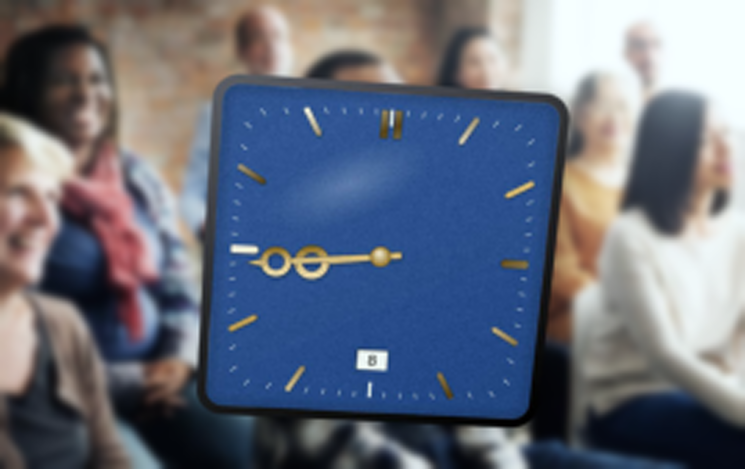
8:44
